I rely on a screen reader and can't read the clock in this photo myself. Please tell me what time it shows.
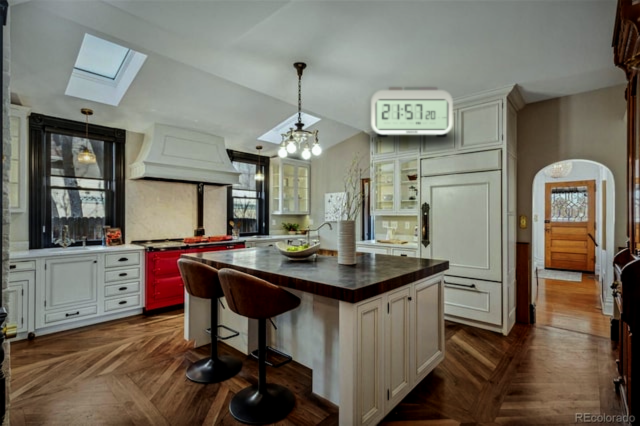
21:57
